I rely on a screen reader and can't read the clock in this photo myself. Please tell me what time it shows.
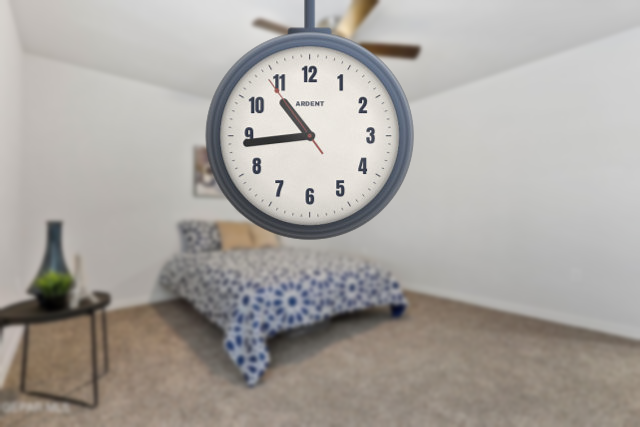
10:43:54
